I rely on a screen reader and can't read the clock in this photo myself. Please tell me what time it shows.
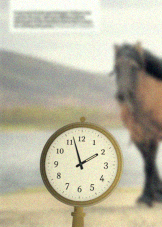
1:57
